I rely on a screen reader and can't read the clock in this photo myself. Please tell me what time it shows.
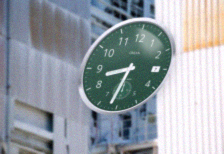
8:32
